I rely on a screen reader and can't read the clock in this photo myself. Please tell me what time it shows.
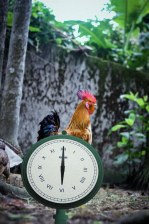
6:00
